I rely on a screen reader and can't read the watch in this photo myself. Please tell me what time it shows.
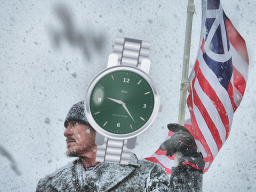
9:23
